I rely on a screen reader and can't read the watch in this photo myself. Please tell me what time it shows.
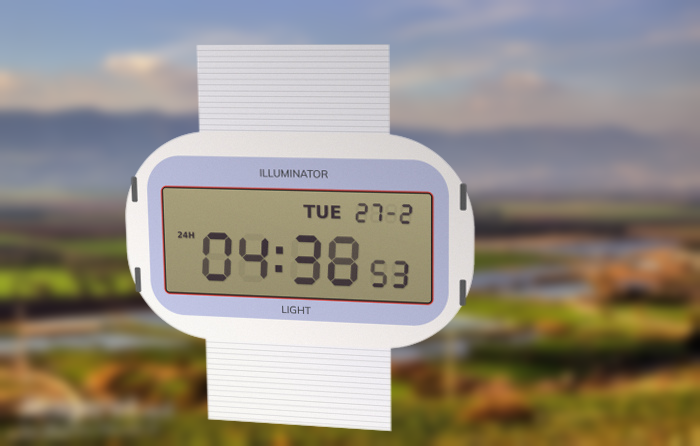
4:38:53
